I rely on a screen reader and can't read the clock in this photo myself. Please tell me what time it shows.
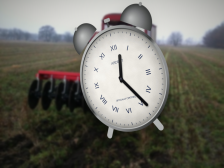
12:24
